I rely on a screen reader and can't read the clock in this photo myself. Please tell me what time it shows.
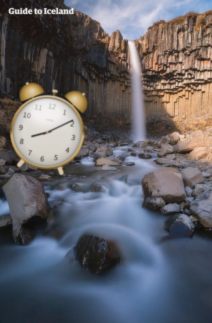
8:09
